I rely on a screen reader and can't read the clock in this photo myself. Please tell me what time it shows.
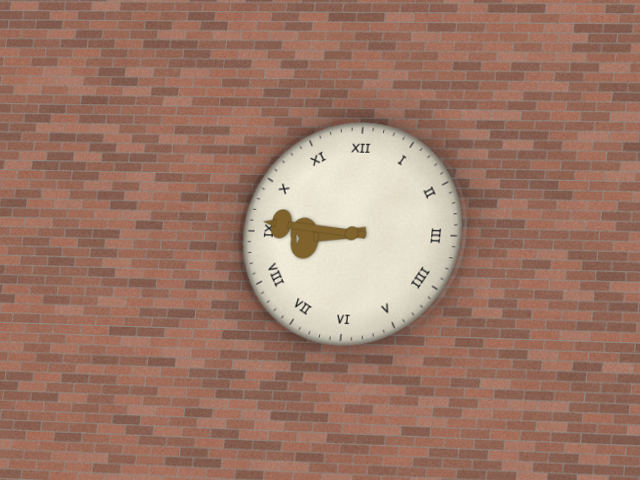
8:46
